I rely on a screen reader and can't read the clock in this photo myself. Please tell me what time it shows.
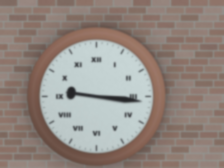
9:16
